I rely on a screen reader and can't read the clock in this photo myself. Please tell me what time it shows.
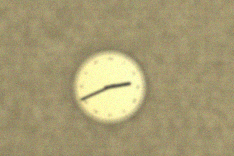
2:41
